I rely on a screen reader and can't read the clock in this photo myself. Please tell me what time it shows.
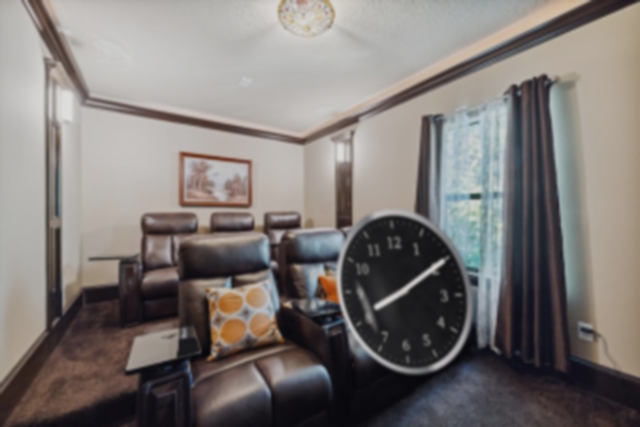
8:10
